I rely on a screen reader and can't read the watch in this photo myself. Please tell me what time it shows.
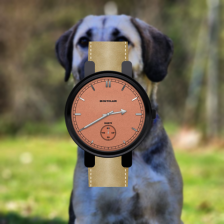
2:40
